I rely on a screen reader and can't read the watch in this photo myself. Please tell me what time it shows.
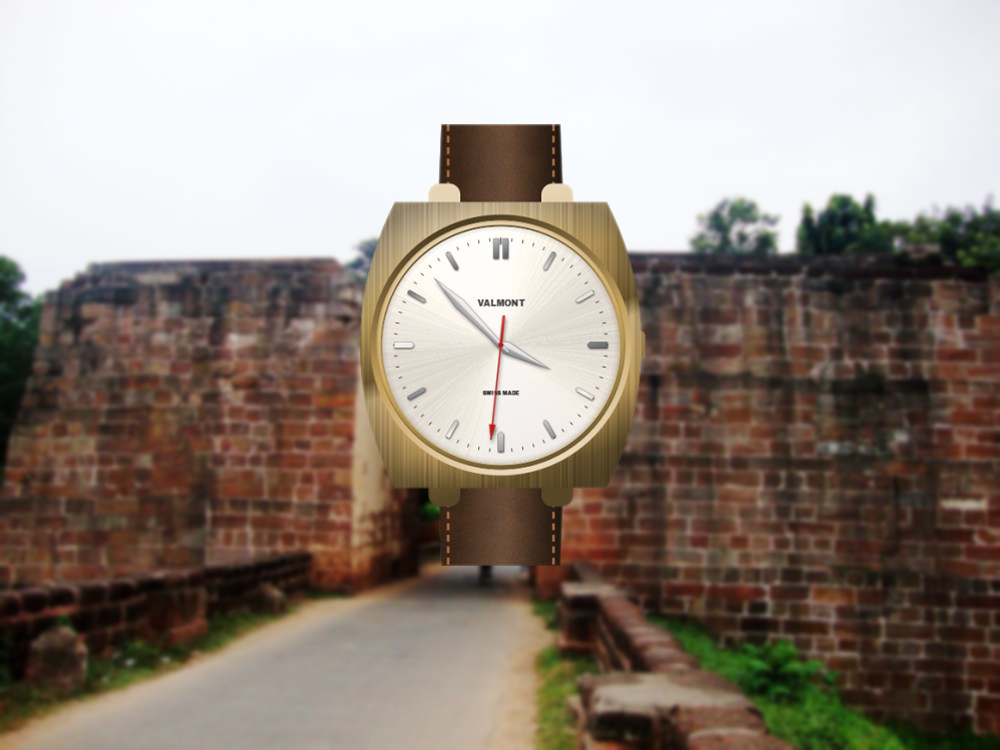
3:52:31
